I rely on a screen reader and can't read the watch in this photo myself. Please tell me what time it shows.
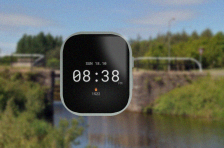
8:38
